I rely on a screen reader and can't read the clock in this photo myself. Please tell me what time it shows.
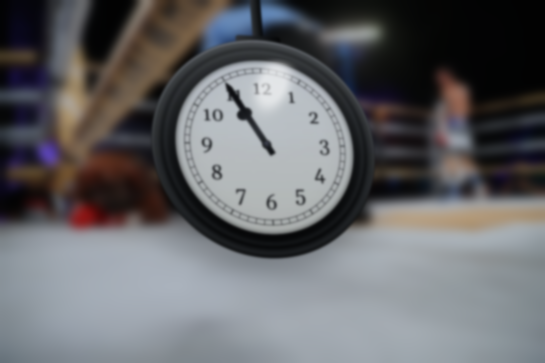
10:55
